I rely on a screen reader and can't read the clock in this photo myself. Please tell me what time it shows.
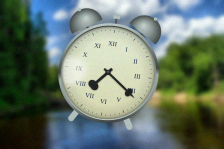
7:21
